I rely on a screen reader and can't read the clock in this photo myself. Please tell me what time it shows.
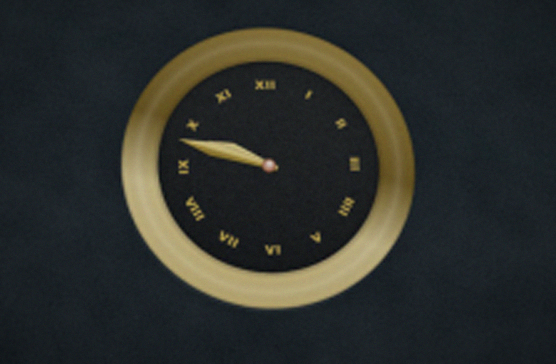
9:48
